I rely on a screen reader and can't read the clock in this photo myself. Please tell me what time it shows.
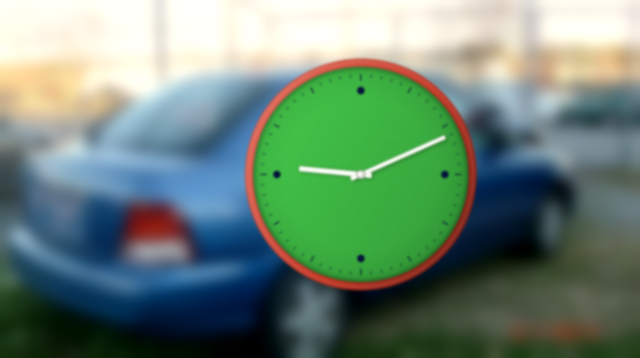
9:11
